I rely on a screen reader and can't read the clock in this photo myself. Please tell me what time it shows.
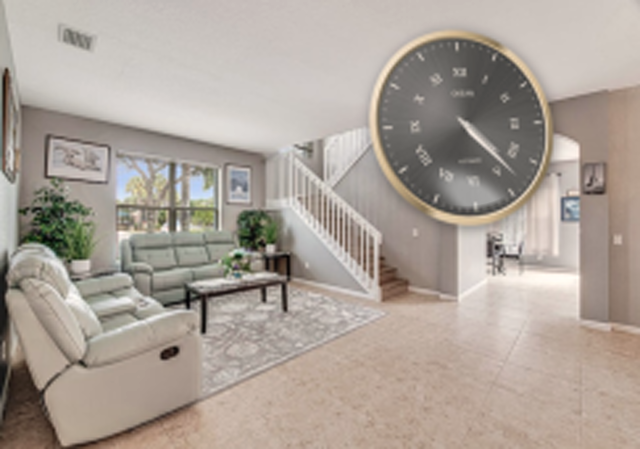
4:23
